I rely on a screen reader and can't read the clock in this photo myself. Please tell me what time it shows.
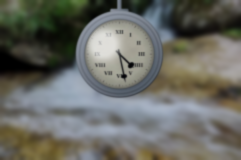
4:28
